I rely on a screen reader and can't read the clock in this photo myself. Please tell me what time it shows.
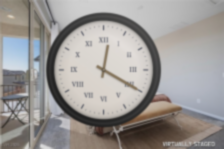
12:20
